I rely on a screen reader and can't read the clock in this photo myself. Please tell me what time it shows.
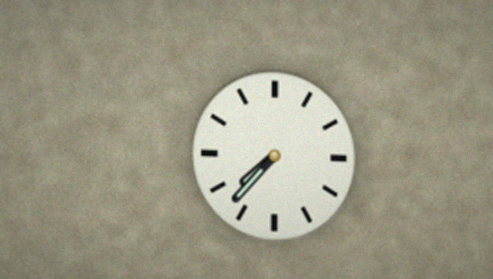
7:37
